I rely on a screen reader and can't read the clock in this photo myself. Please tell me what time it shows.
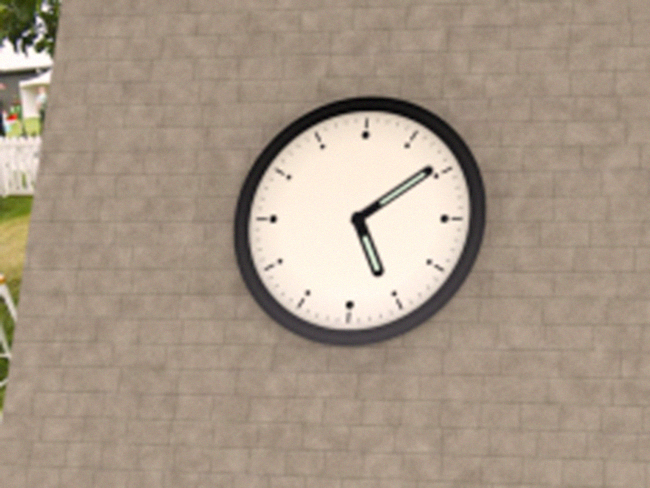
5:09
